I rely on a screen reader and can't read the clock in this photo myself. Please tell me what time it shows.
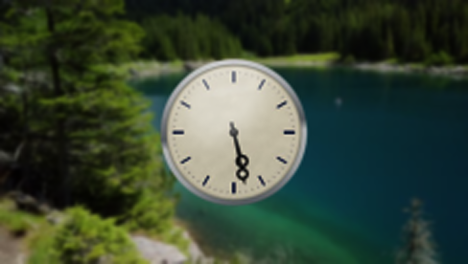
5:28
